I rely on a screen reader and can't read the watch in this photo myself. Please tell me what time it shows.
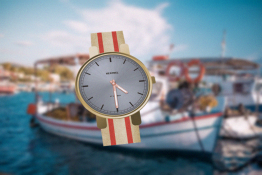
4:30
